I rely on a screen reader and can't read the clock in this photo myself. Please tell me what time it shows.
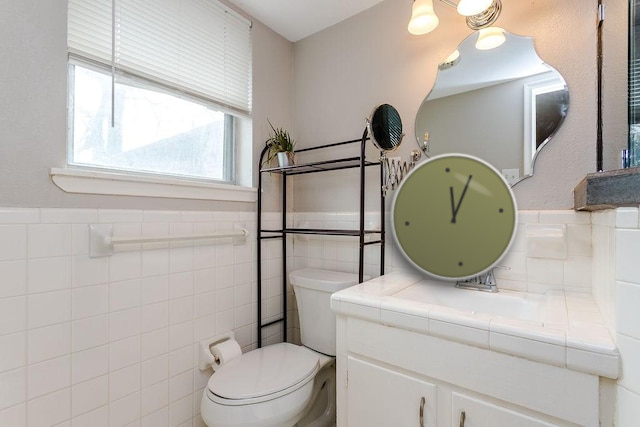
12:05
